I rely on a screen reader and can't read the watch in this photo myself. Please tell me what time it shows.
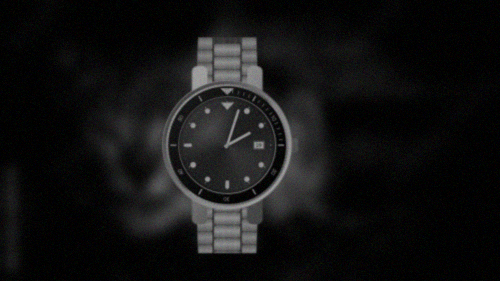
2:03
